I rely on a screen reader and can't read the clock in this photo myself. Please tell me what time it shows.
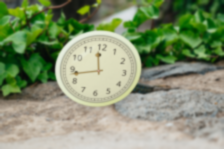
11:43
